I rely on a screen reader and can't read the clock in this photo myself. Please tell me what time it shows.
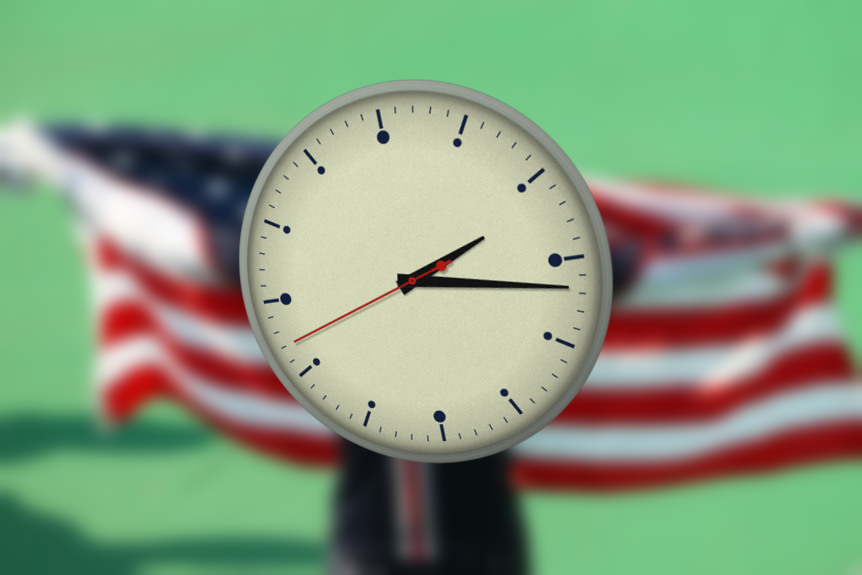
2:16:42
